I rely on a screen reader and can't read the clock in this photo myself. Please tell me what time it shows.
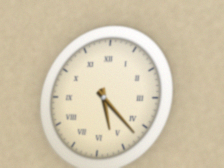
5:22
